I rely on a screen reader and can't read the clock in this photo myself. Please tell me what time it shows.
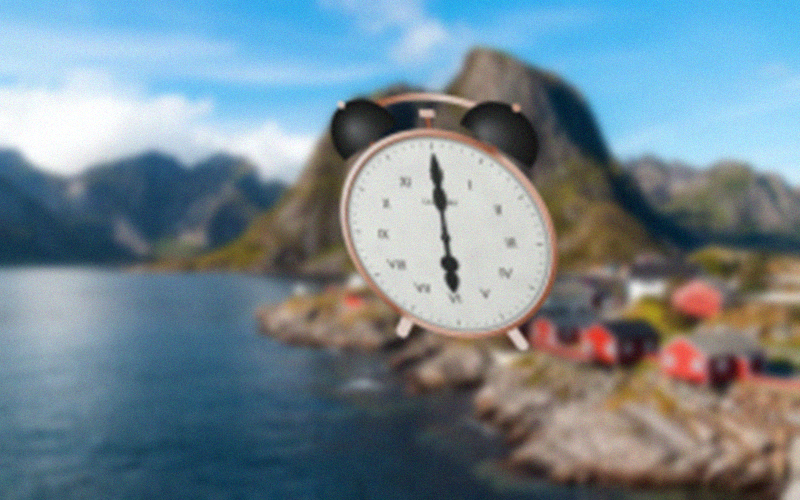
6:00
